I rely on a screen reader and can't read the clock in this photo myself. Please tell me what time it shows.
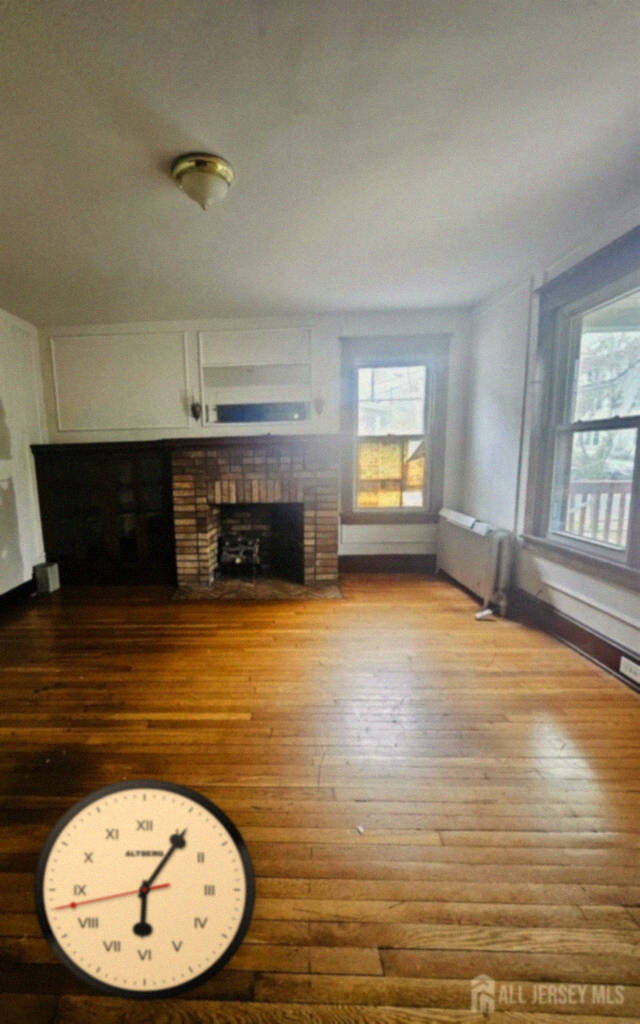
6:05:43
